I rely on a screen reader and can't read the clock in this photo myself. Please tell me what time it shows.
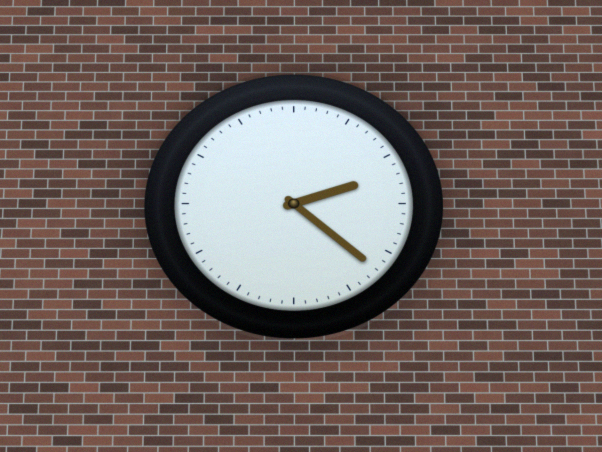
2:22
